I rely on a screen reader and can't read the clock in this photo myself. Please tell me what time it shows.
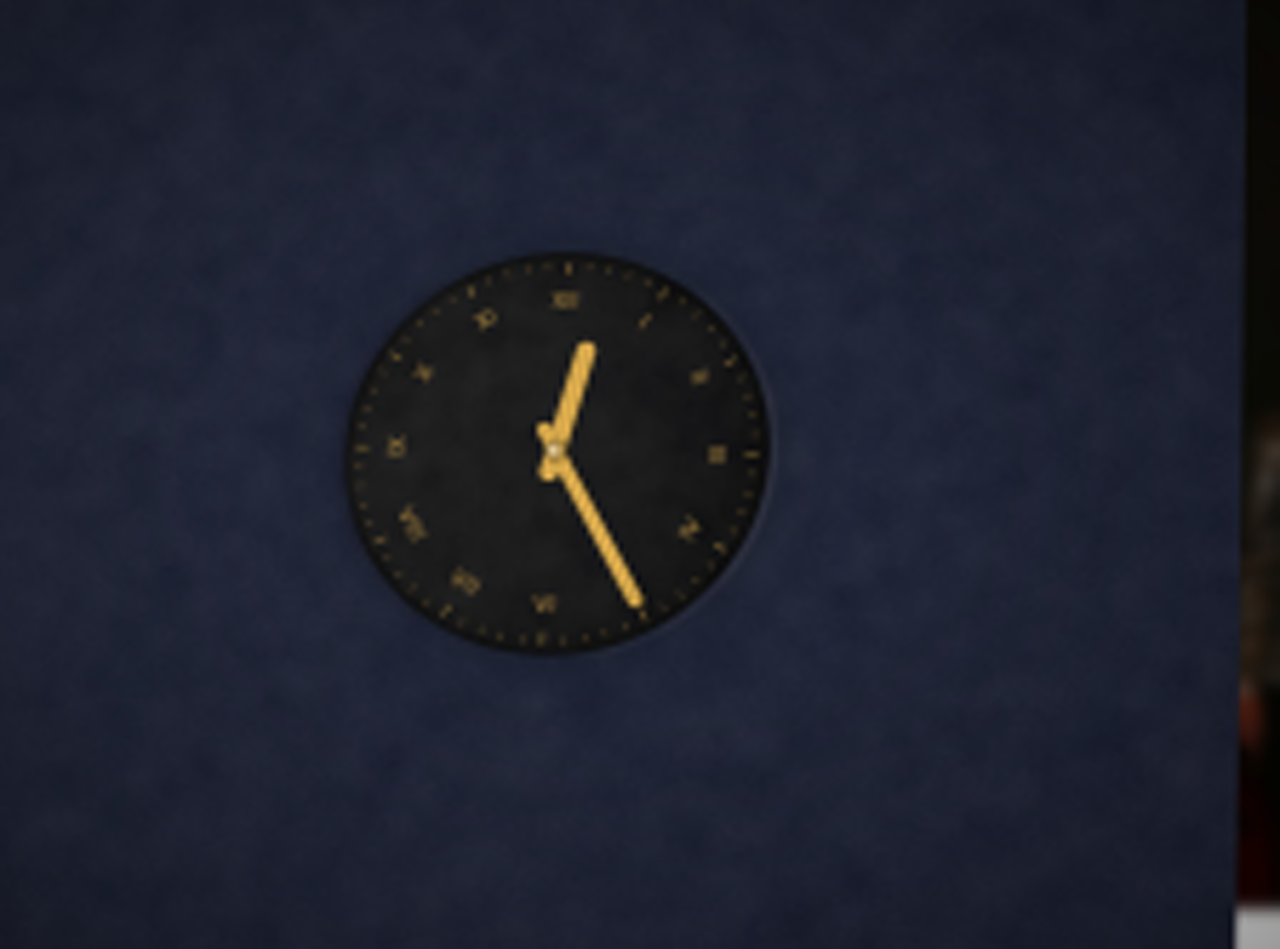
12:25
